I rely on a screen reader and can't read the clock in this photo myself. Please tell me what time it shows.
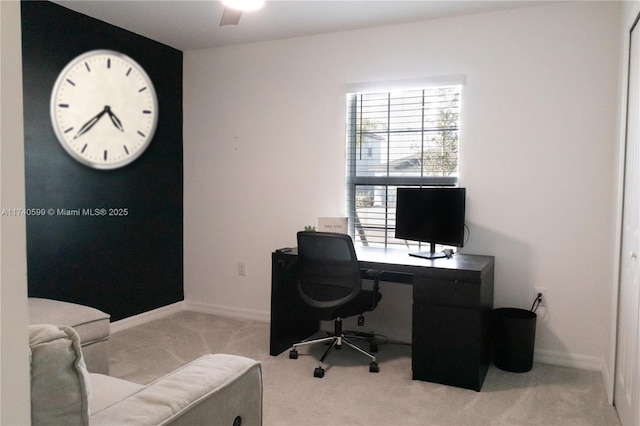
4:38
